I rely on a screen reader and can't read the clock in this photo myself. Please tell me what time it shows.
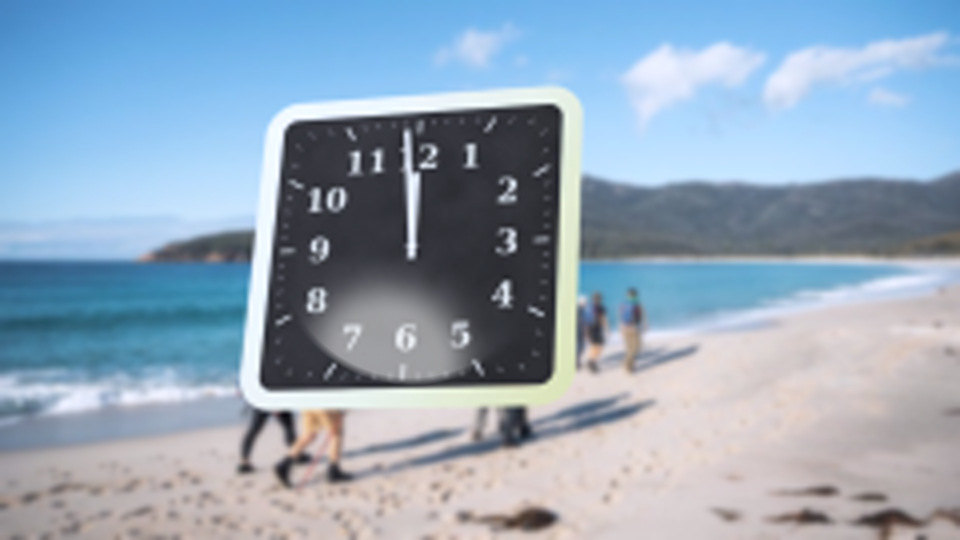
11:59
